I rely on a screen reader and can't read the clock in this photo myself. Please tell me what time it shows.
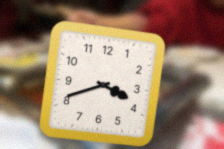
3:41
